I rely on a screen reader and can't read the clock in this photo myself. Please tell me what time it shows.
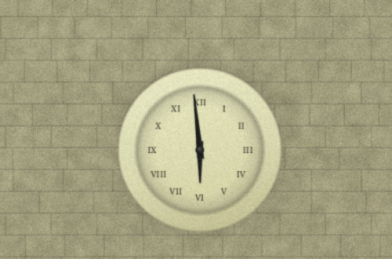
5:59
